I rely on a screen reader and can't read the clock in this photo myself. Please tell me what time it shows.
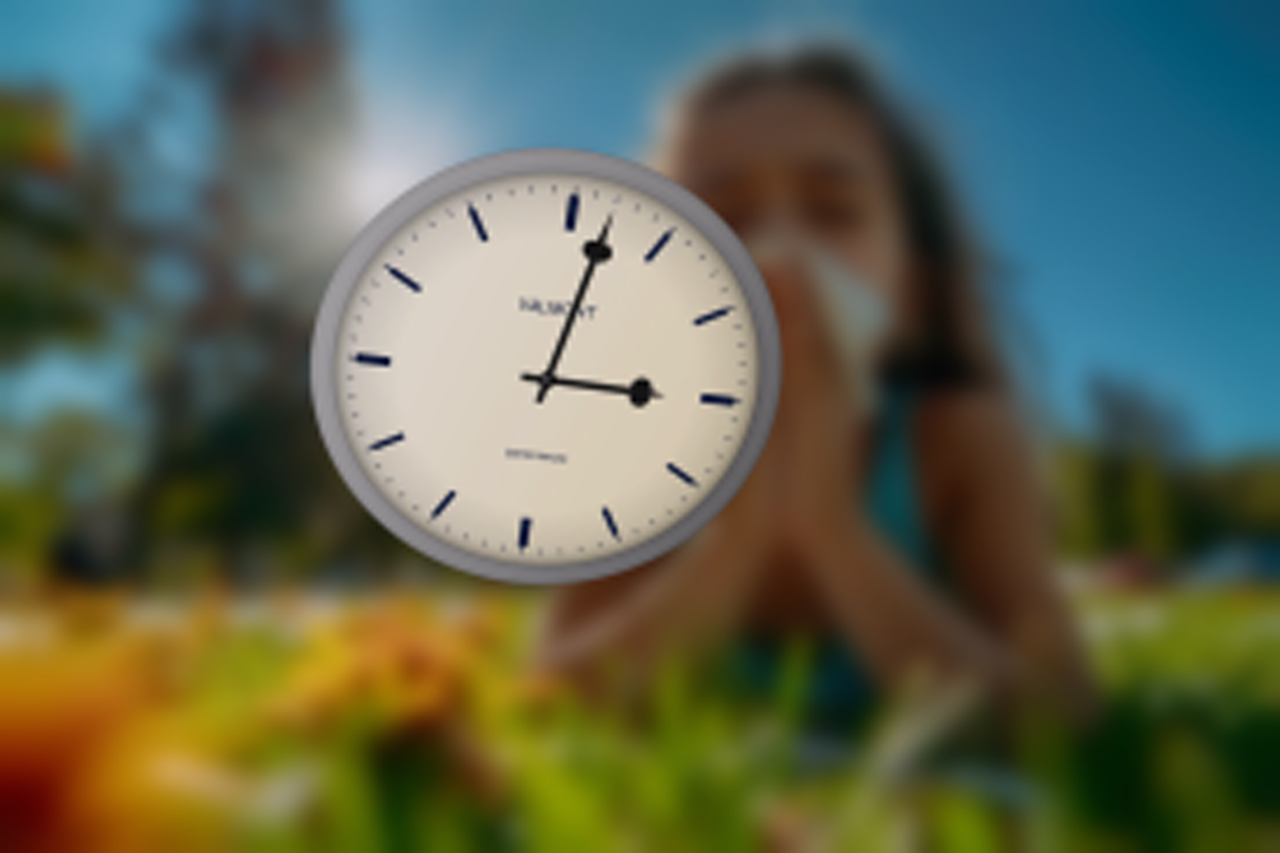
3:02
